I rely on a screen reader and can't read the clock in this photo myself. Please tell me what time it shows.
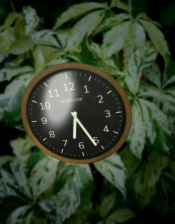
6:26
